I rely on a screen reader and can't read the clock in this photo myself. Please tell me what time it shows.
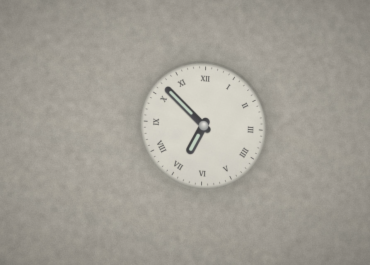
6:52
